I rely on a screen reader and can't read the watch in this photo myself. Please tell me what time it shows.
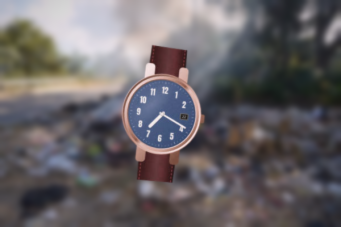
7:19
